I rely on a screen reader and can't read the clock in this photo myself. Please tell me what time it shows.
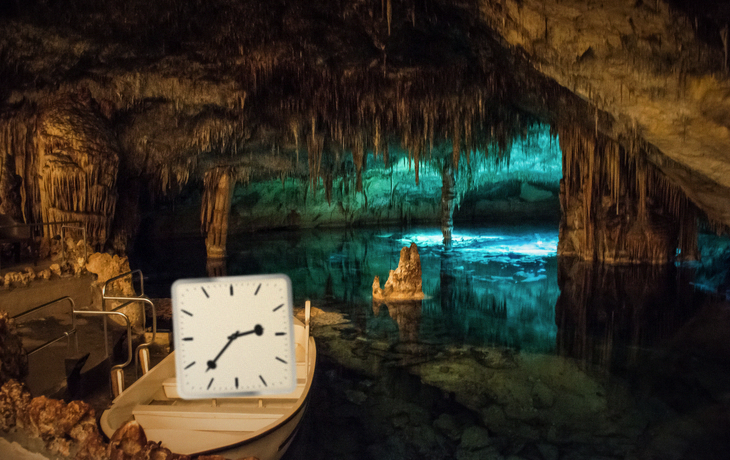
2:37
